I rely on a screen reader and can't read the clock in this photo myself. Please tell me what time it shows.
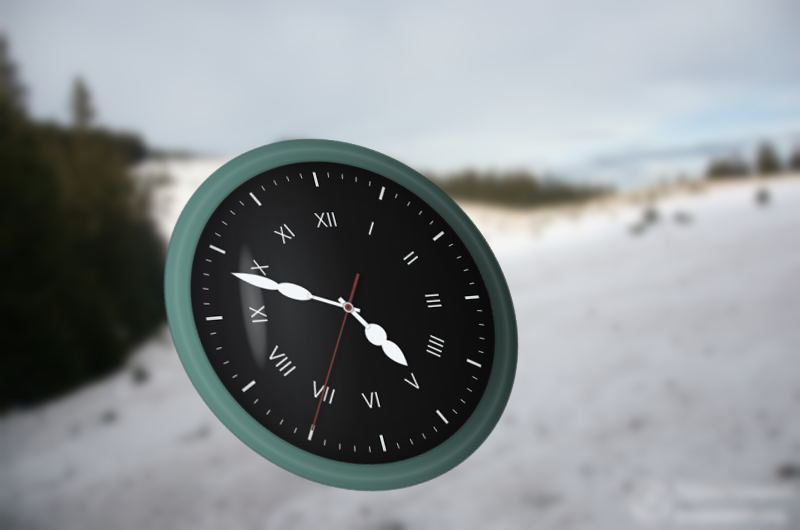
4:48:35
